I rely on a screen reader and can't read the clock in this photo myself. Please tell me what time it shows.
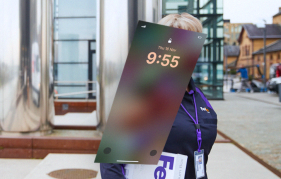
9:55
